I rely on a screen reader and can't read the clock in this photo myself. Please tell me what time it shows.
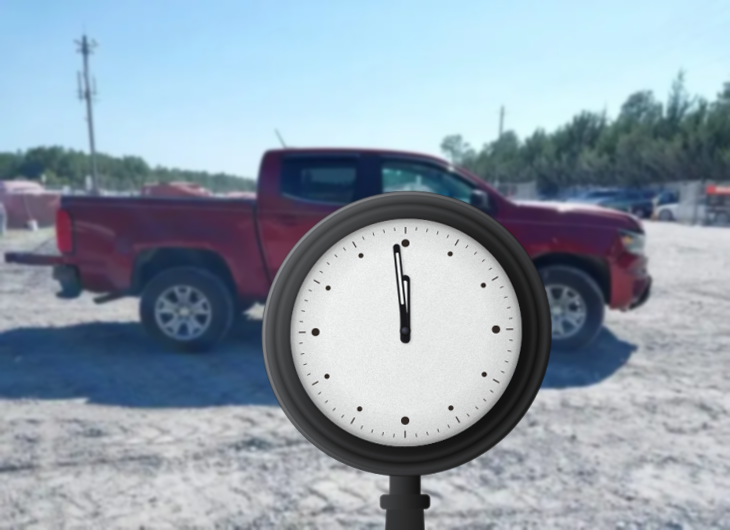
11:59
